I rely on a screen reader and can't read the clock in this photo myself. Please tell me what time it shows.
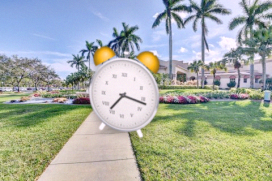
7:17
